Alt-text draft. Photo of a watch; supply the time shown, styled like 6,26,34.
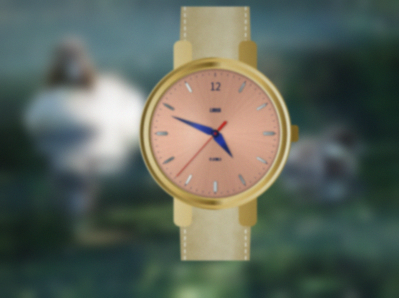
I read 4,48,37
